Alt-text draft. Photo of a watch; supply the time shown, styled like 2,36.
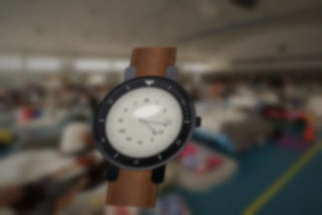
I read 4,16
